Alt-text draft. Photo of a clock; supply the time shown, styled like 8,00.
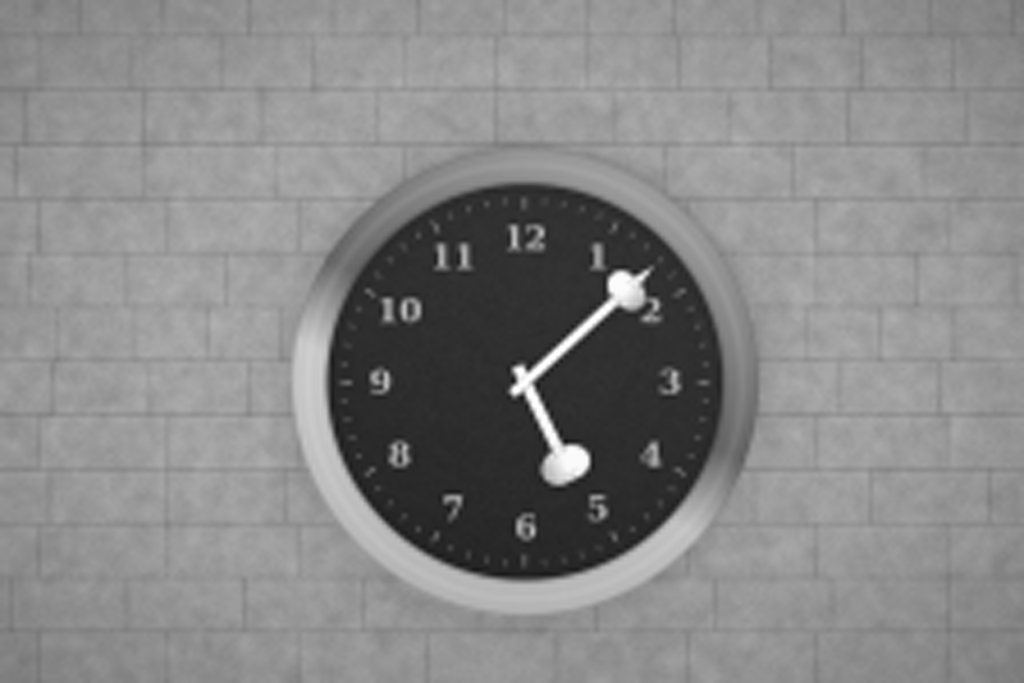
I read 5,08
